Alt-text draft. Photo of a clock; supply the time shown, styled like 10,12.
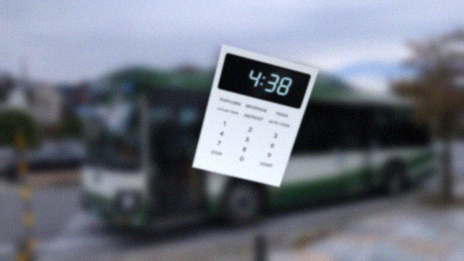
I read 4,38
